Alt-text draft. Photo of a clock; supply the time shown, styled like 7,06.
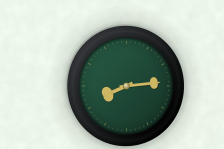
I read 8,14
